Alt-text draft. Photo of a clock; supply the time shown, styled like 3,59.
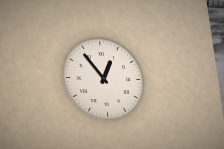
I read 12,54
